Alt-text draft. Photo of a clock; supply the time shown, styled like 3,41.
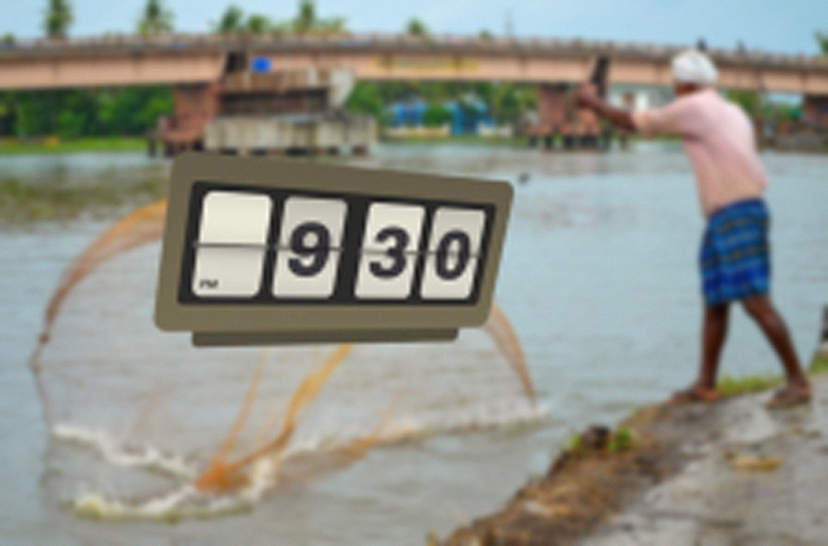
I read 9,30
